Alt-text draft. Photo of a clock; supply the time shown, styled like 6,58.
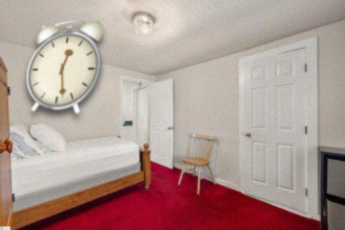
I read 12,28
